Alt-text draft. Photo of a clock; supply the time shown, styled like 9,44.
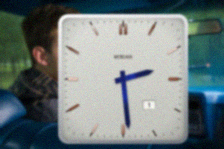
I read 2,29
